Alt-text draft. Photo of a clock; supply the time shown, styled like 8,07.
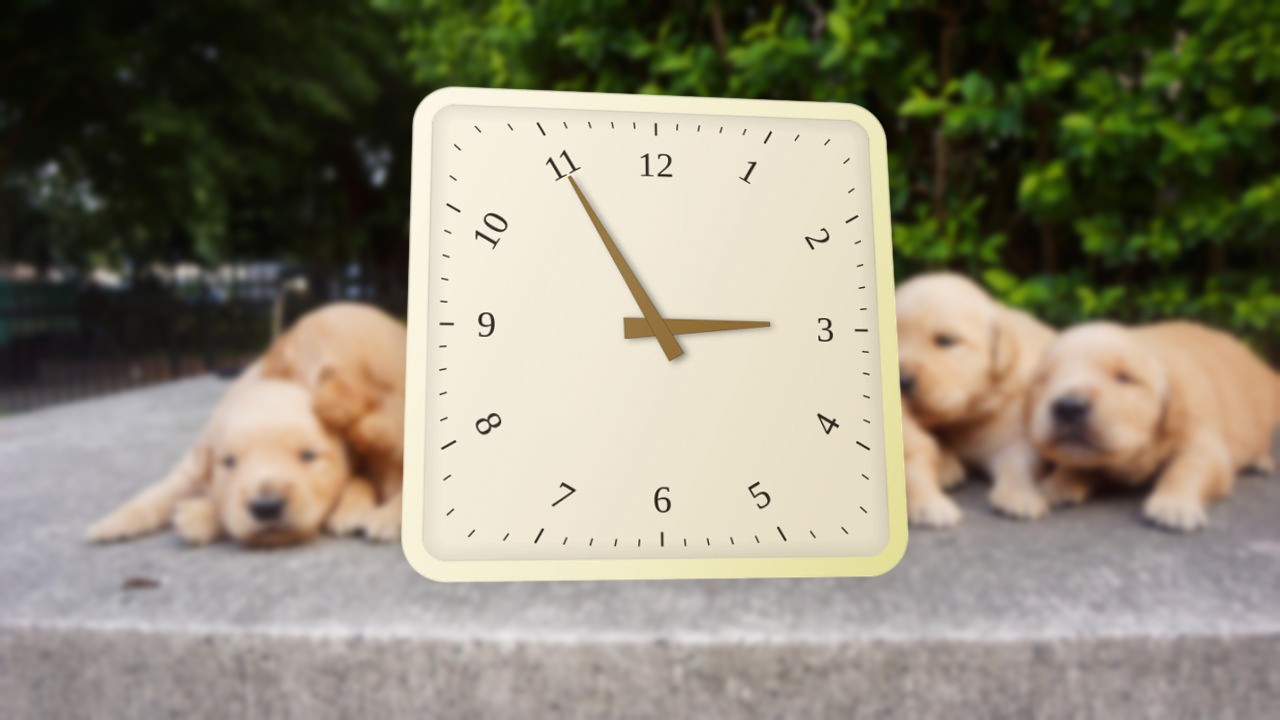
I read 2,55
